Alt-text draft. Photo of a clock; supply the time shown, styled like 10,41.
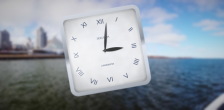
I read 3,02
